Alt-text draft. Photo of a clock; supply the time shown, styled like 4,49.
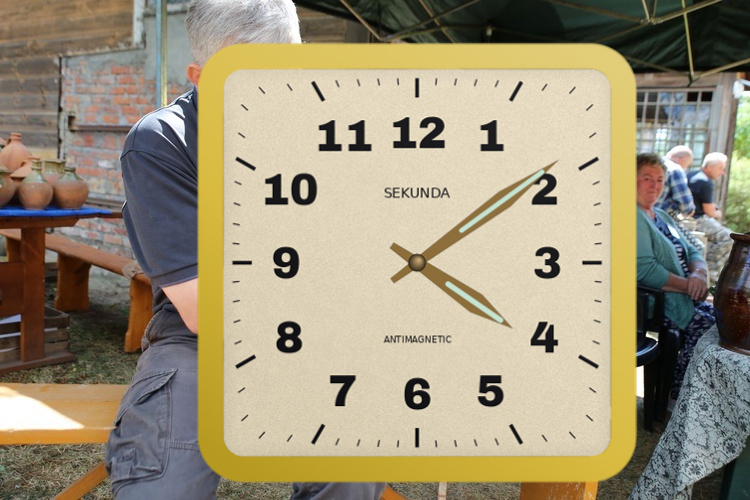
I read 4,09
